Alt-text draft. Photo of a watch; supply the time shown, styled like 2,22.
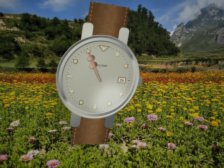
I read 10,55
